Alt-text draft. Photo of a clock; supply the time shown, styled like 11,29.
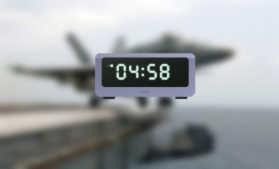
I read 4,58
